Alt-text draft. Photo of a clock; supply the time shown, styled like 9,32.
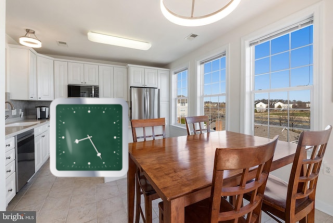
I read 8,25
